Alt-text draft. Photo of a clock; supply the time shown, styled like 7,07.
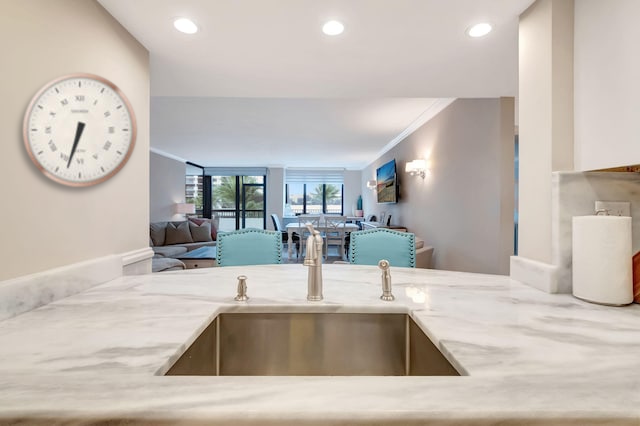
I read 6,33
